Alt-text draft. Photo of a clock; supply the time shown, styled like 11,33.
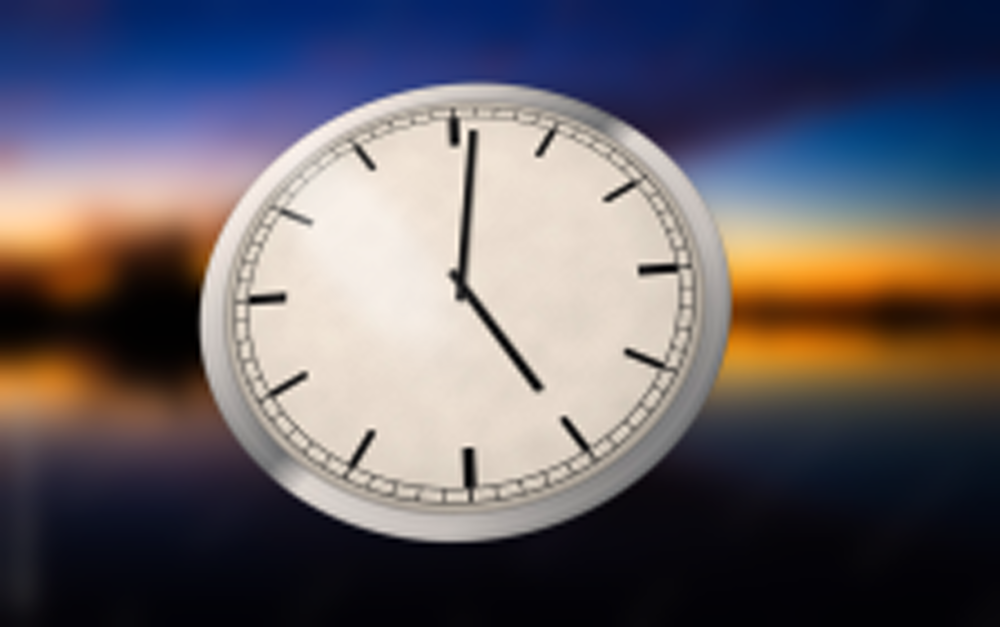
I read 5,01
